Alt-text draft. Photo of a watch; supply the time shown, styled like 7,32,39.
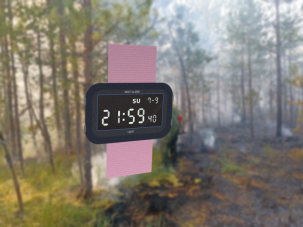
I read 21,59,40
